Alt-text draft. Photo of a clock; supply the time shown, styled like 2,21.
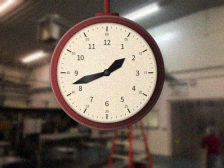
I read 1,42
